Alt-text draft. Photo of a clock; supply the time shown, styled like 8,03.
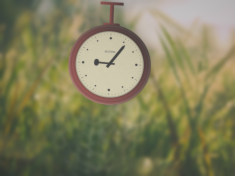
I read 9,06
